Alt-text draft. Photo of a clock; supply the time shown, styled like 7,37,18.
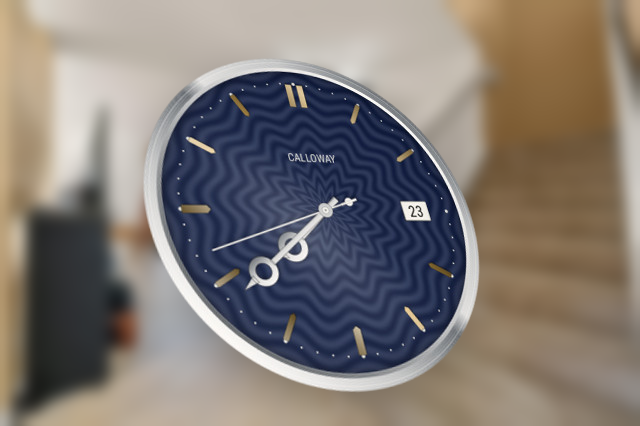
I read 7,38,42
